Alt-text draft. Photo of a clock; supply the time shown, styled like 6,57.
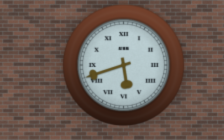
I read 5,42
